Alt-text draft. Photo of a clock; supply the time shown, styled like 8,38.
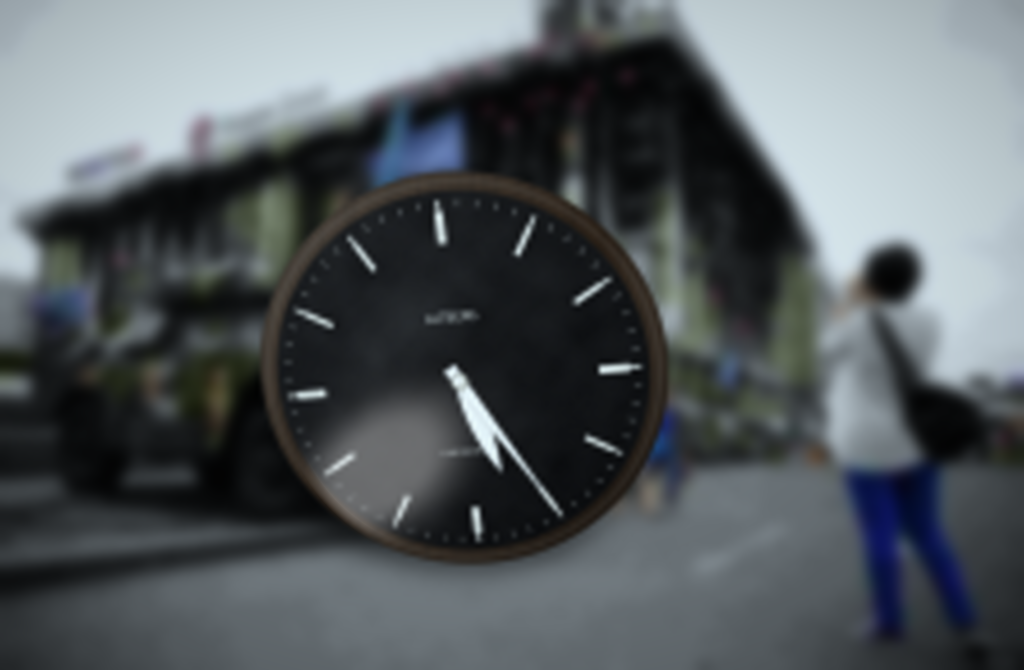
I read 5,25
